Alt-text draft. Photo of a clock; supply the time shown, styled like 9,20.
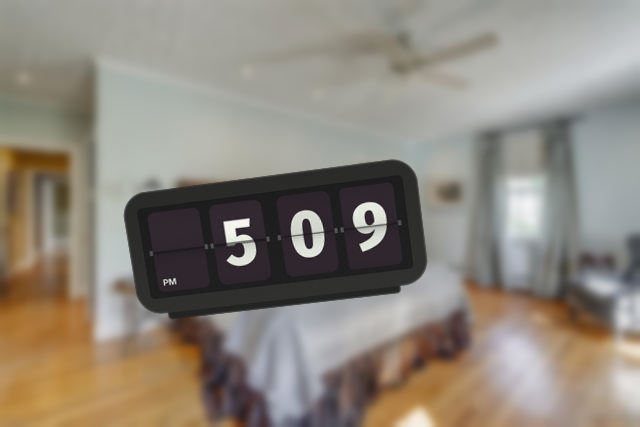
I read 5,09
